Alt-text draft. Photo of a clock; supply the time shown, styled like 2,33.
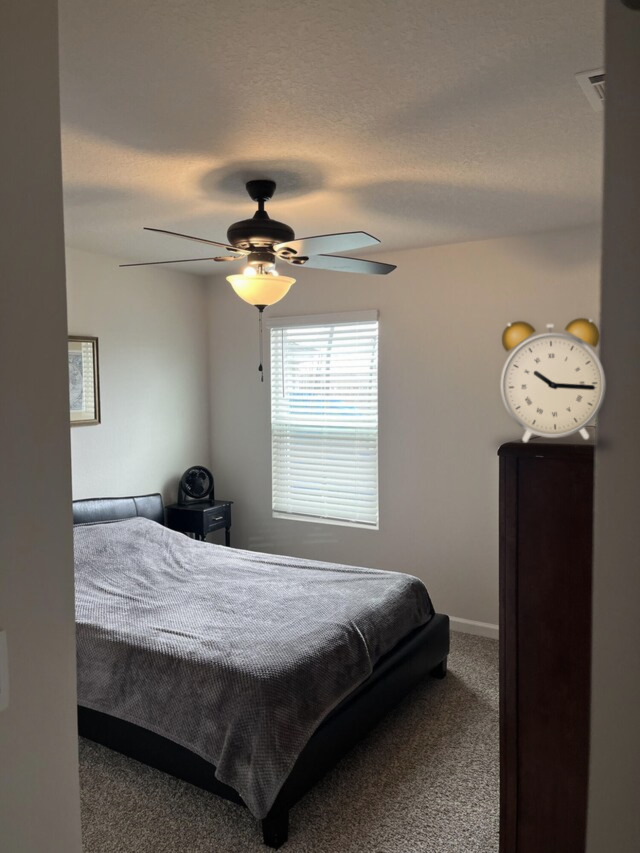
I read 10,16
